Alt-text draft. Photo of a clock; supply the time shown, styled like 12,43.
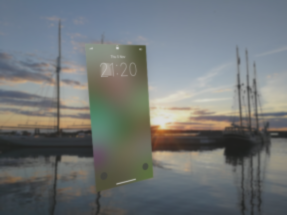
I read 21,20
